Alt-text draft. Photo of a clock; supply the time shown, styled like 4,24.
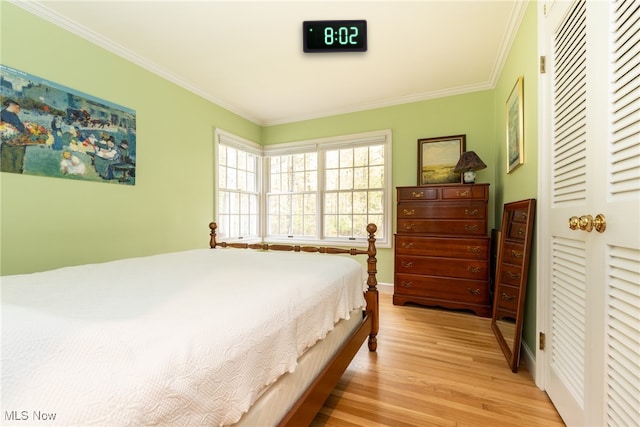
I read 8,02
